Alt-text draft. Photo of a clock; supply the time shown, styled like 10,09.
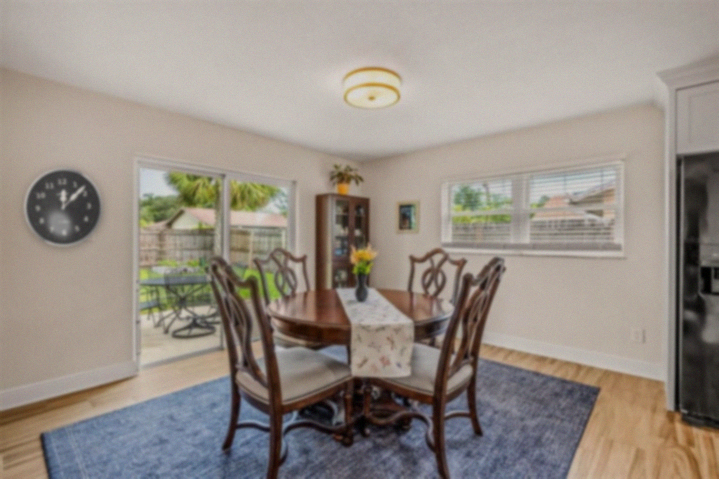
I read 12,08
